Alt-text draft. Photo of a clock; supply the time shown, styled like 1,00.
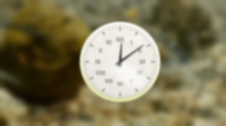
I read 12,09
